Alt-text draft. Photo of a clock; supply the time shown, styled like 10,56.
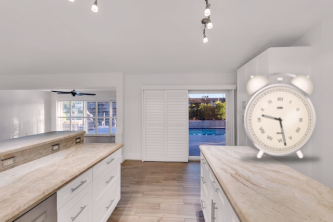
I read 9,28
